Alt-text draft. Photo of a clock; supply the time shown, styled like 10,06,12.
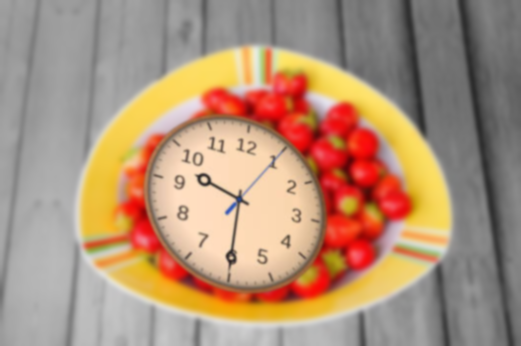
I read 9,30,05
